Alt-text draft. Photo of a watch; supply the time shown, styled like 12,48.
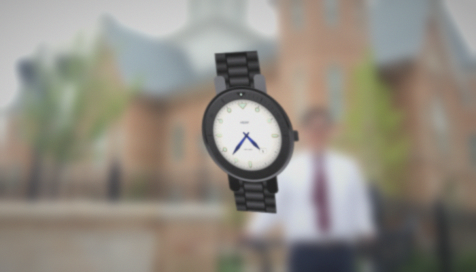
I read 4,37
